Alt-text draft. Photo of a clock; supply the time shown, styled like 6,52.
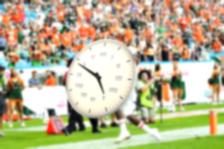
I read 4,49
